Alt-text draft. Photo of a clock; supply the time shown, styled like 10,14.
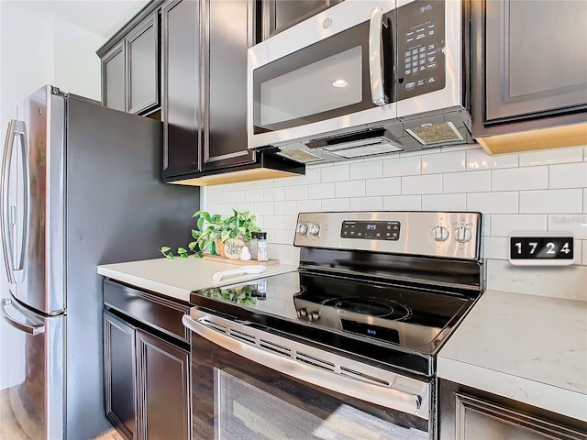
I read 17,24
